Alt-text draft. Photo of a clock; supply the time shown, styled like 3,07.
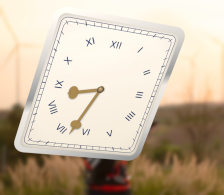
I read 8,33
